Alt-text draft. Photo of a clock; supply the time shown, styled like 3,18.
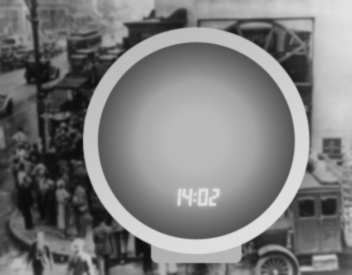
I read 14,02
